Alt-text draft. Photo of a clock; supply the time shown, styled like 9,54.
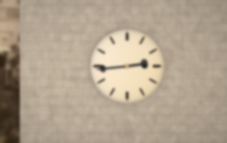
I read 2,44
